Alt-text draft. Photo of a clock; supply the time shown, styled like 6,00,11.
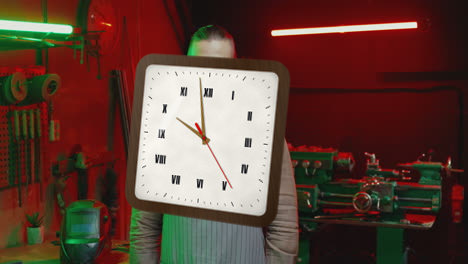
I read 9,58,24
